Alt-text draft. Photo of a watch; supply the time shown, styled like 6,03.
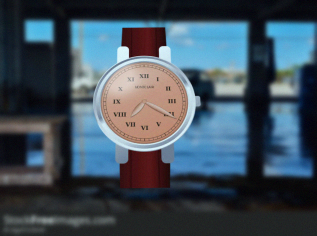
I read 7,20
